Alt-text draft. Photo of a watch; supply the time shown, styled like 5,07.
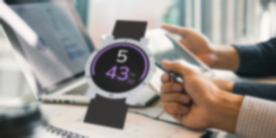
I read 5,43
